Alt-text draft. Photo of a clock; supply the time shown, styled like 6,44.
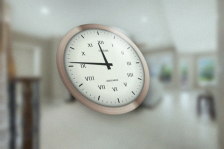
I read 11,46
